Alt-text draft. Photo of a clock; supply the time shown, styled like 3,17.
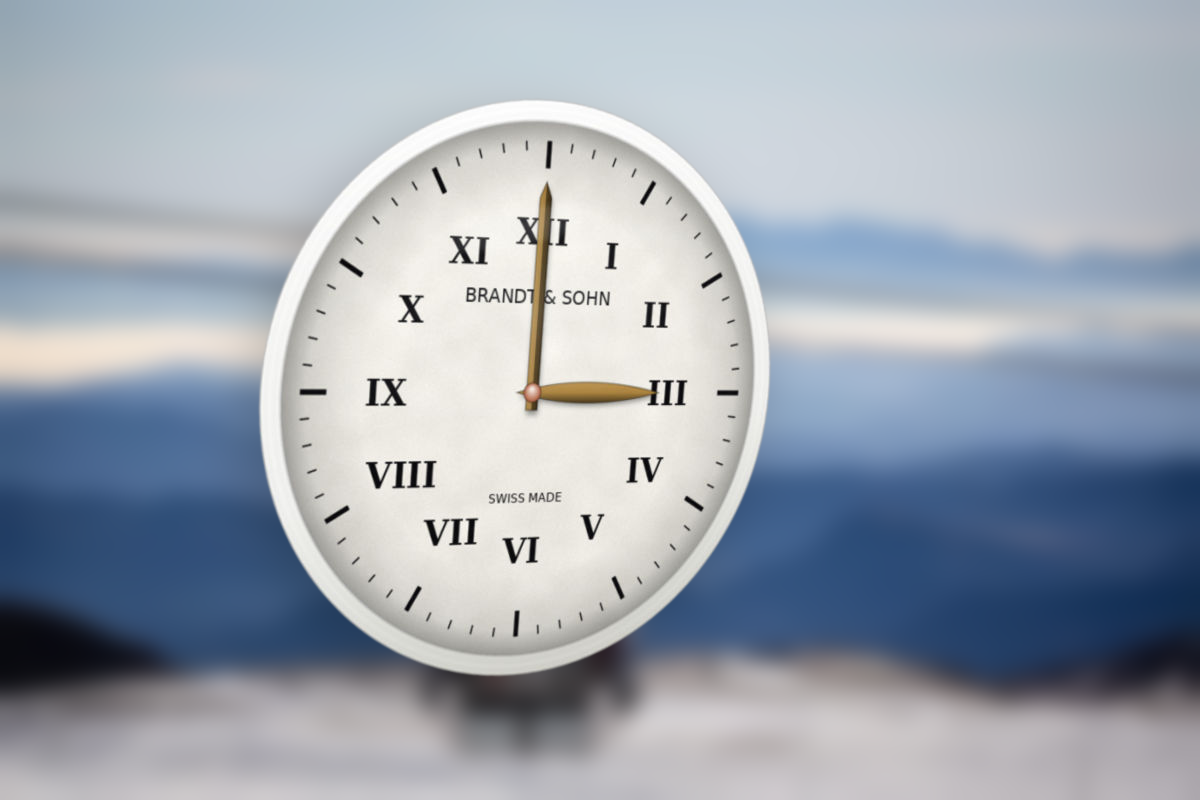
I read 3,00
